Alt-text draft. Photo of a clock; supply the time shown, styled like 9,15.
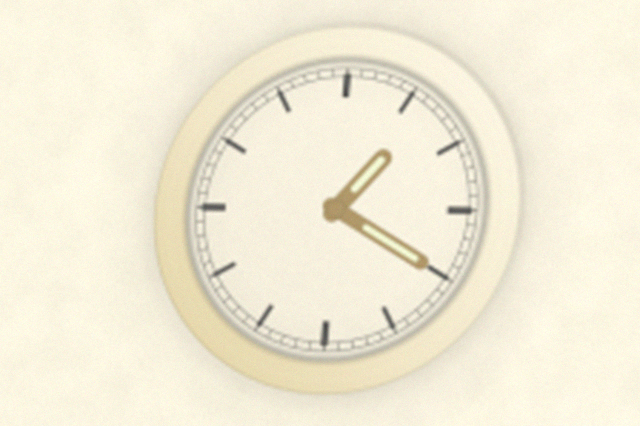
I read 1,20
